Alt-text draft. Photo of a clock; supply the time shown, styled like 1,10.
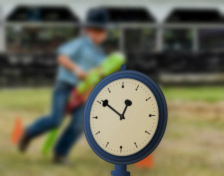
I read 12,51
